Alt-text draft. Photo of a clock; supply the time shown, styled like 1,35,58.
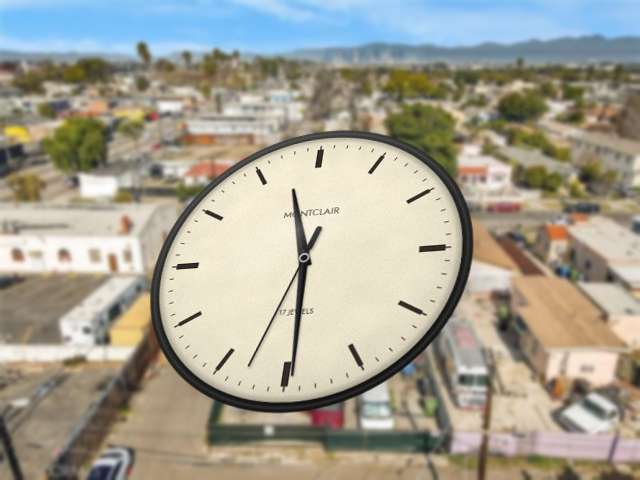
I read 11,29,33
